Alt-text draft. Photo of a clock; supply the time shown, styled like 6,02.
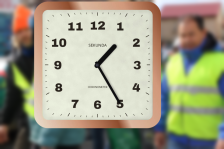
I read 1,25
